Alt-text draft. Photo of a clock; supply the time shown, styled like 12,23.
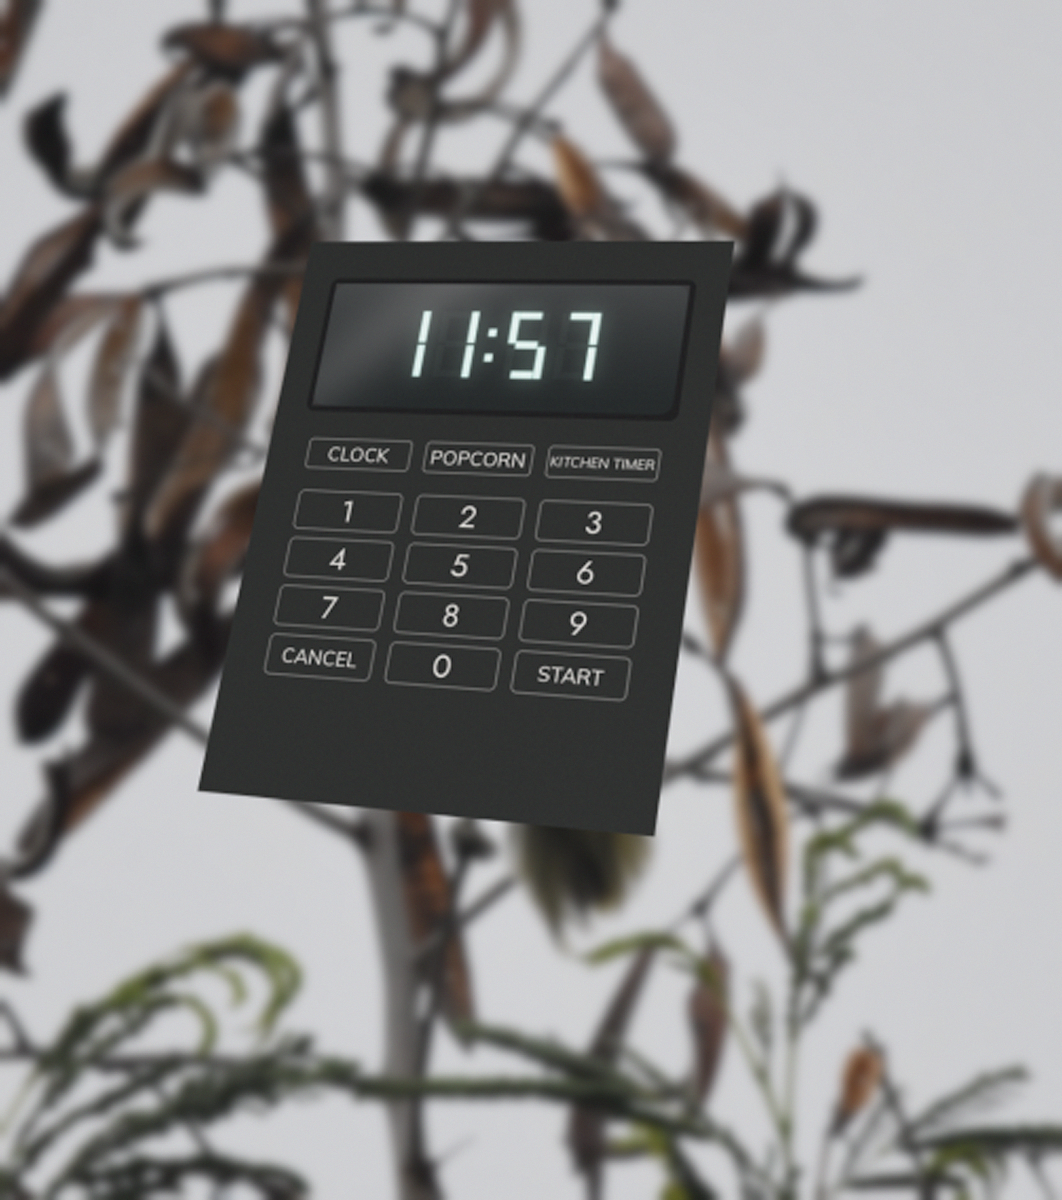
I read 11,57
